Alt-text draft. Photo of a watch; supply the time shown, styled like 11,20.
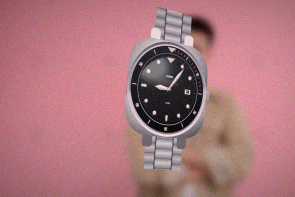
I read 9,06
